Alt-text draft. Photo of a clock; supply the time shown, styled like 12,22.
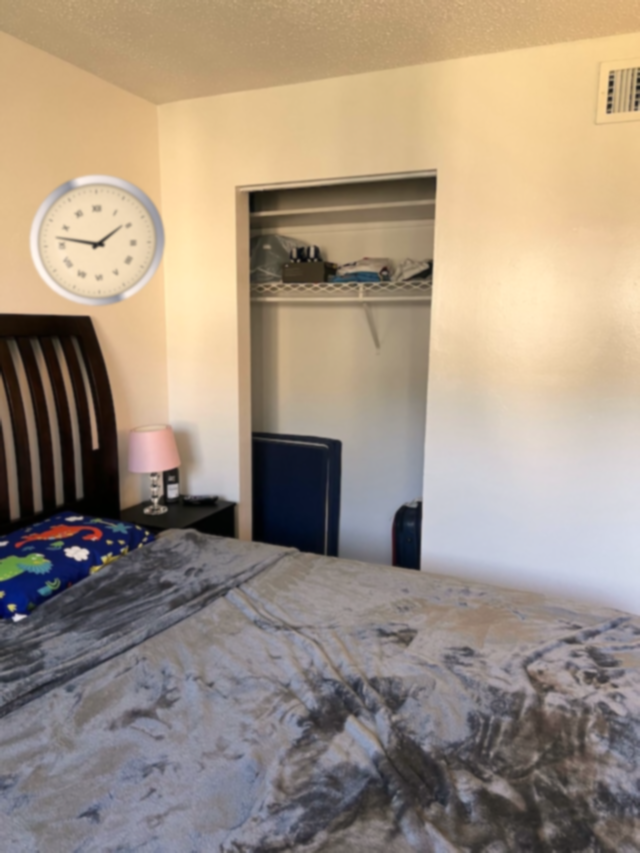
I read 1,47
